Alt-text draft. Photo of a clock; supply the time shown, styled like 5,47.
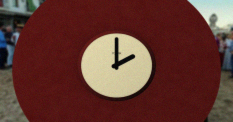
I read 2,00
